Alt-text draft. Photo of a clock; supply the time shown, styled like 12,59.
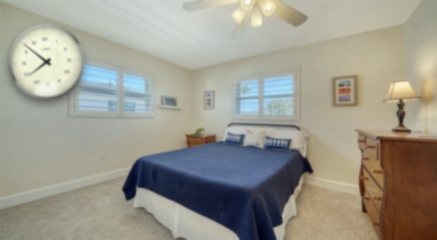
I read 7,52
